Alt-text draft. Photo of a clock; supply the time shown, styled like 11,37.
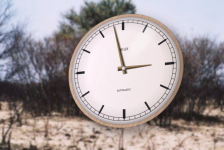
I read 2,58
